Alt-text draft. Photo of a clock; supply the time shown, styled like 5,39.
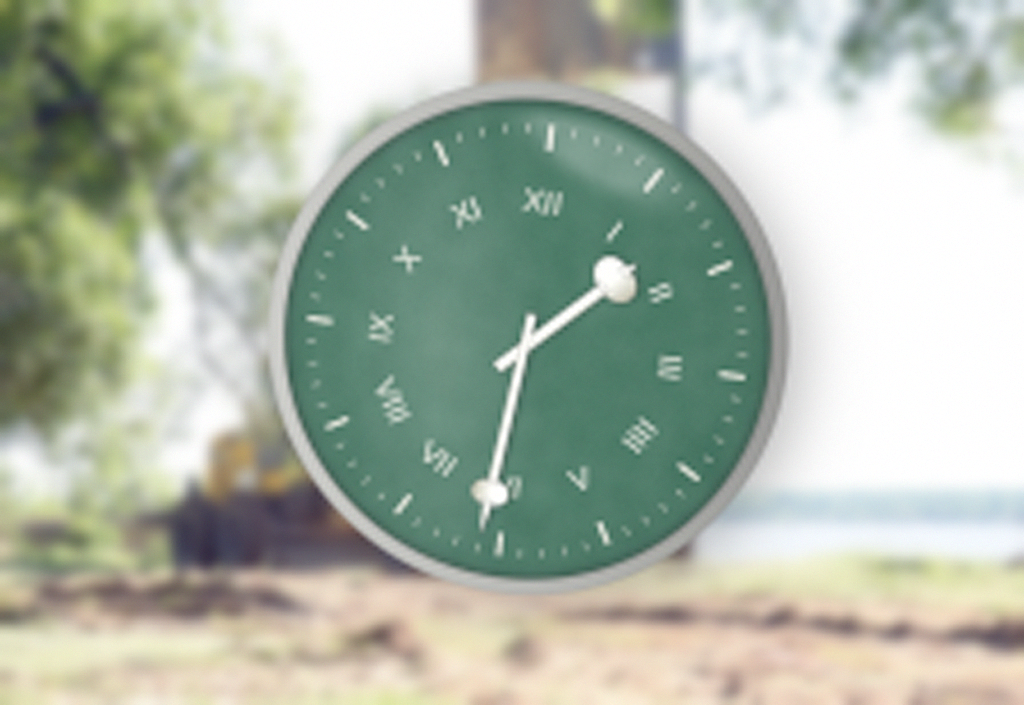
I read 1,31
